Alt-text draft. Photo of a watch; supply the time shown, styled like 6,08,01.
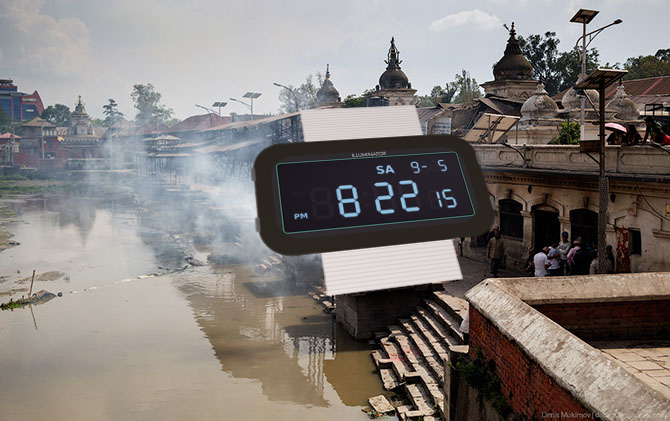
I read 8,22,15
